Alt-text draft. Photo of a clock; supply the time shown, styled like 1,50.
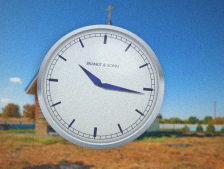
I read 10,16
